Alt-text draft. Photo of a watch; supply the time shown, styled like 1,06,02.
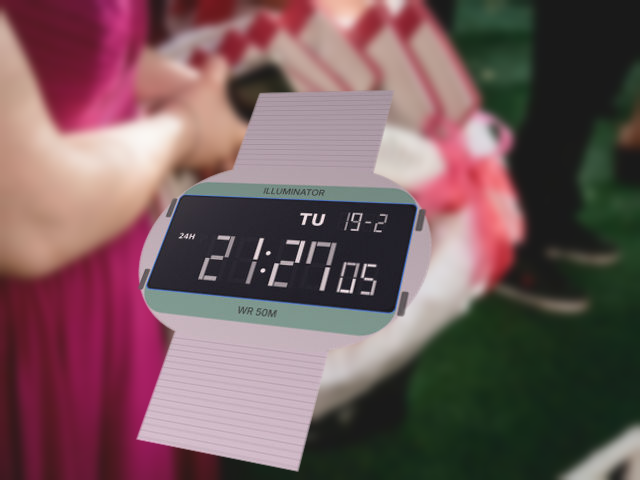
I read 21,27,05
